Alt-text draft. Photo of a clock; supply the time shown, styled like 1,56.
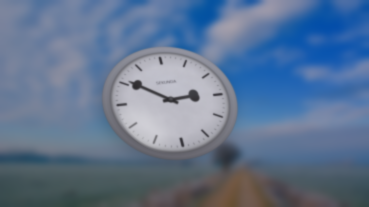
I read 2,51
